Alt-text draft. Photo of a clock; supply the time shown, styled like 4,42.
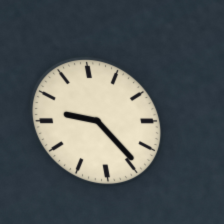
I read 9,24
